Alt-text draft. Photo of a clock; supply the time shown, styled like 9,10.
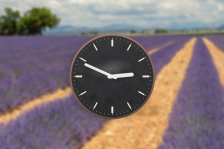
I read 2,49
